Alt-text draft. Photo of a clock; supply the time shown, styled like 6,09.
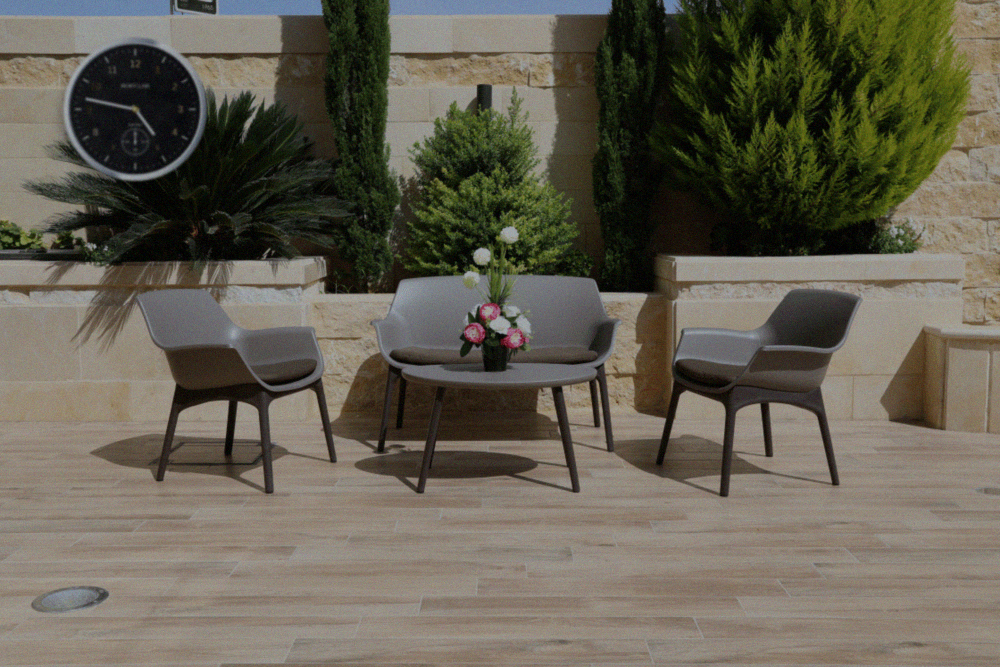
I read 4,47
